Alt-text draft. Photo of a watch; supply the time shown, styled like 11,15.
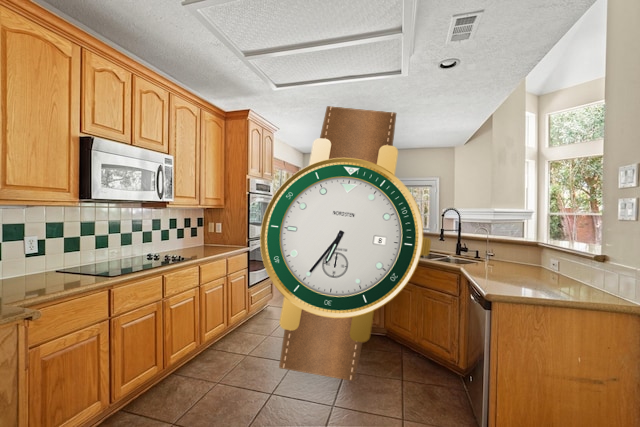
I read 6,35
